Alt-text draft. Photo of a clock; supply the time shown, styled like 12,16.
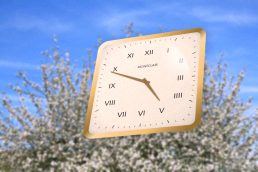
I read 4,49
